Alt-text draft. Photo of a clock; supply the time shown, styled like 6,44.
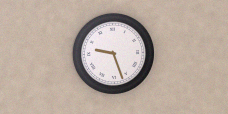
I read 9,27
